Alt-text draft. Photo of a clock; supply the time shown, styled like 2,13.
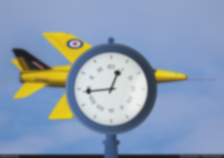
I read 12,44
